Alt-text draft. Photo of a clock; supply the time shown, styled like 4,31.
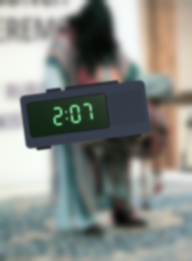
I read 2,07
